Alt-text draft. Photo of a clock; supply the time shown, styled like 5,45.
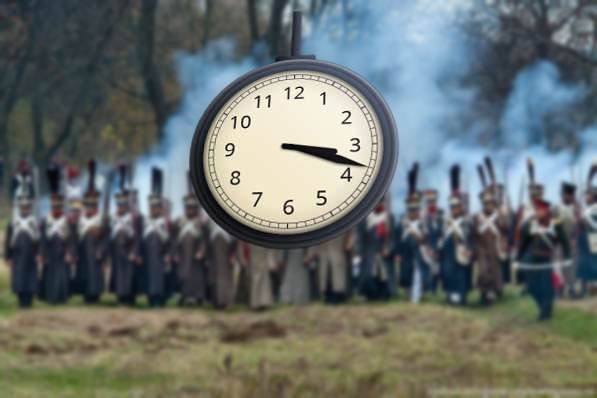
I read 3,18
